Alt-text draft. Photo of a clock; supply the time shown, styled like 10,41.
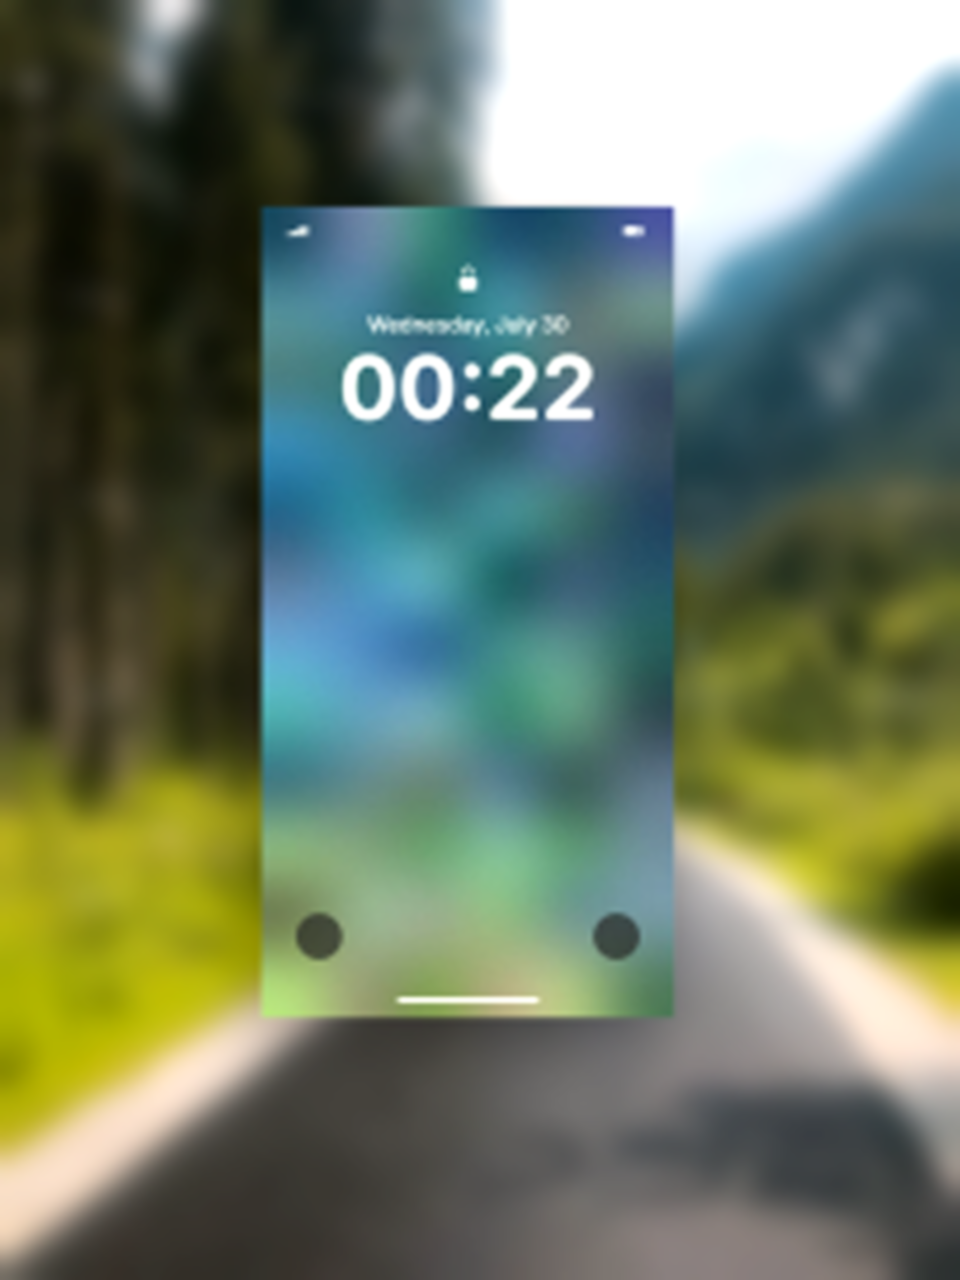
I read 0,22
